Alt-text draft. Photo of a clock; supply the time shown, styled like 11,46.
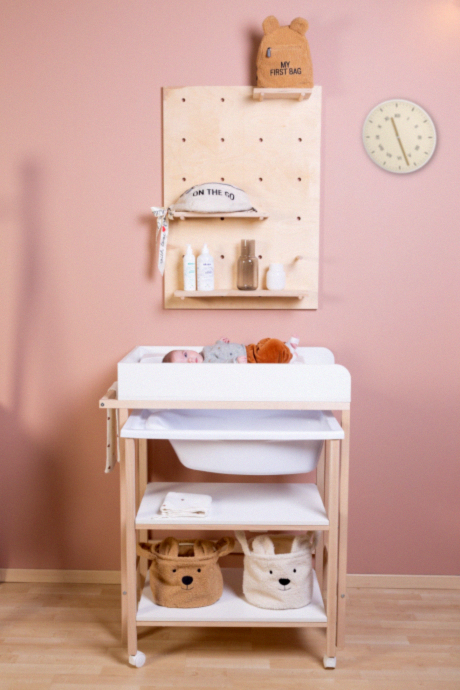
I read 11,27
